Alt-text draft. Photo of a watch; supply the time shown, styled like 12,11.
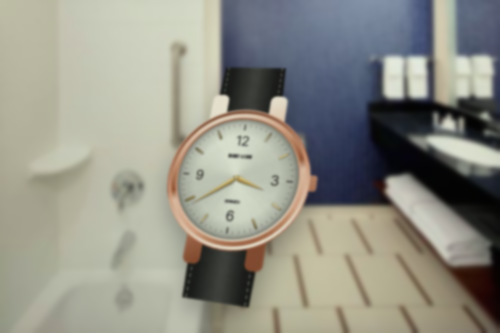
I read 3,39
